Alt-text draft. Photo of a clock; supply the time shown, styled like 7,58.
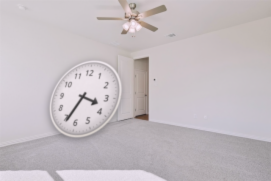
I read 3,34
